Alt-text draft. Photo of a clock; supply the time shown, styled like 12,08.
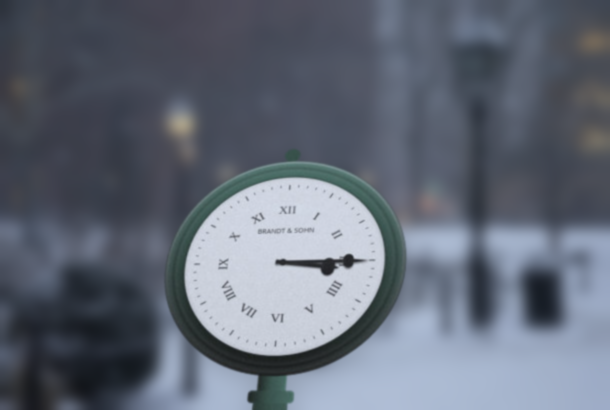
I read 3,15
